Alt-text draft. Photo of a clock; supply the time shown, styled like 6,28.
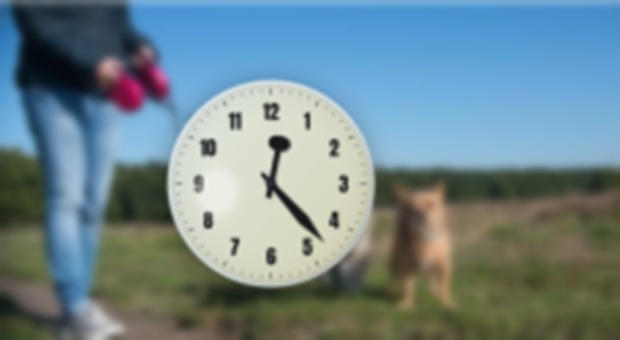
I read 12,23
